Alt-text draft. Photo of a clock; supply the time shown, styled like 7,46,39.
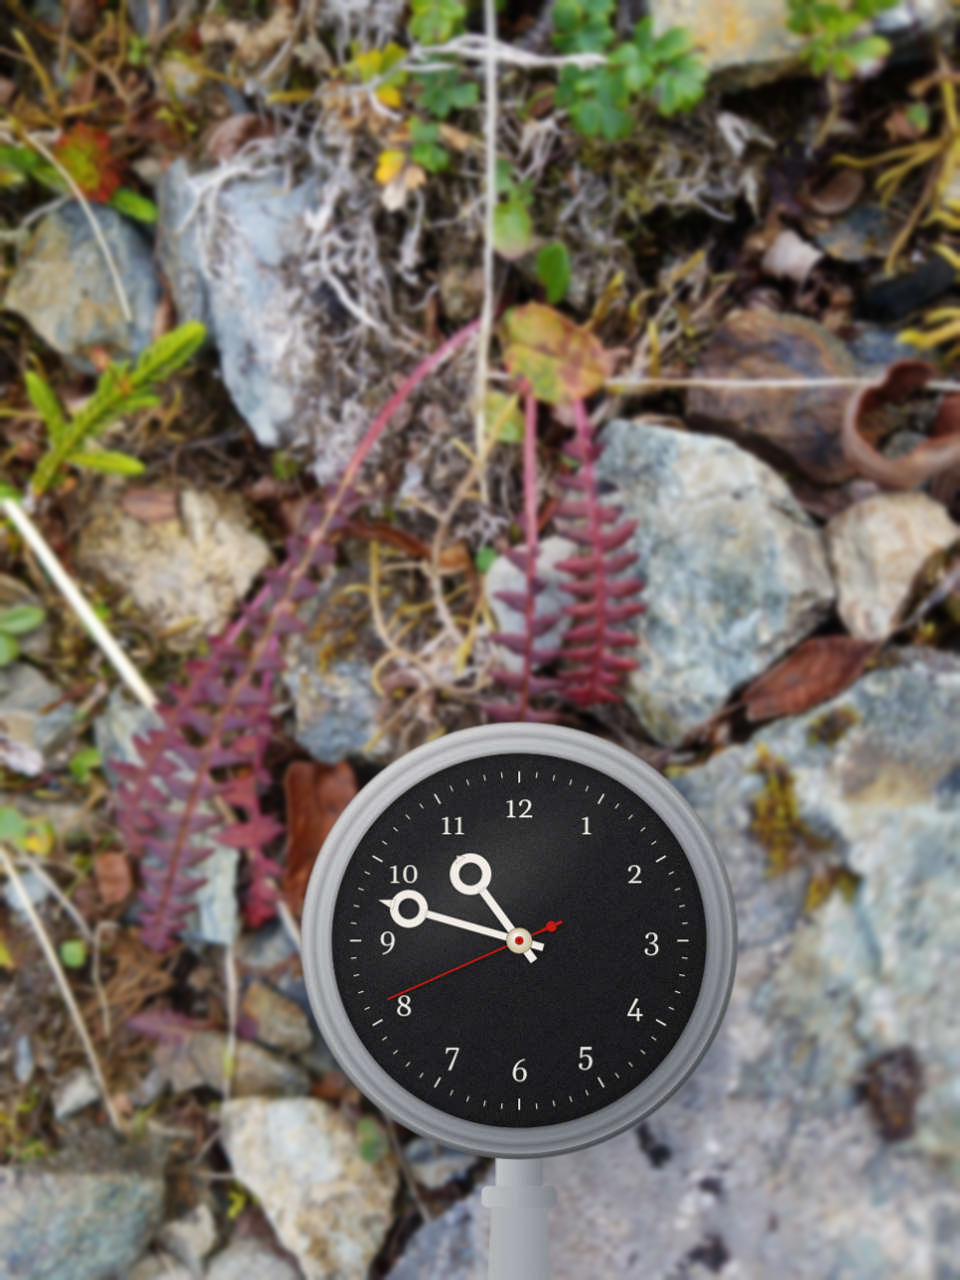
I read 10,47,41
